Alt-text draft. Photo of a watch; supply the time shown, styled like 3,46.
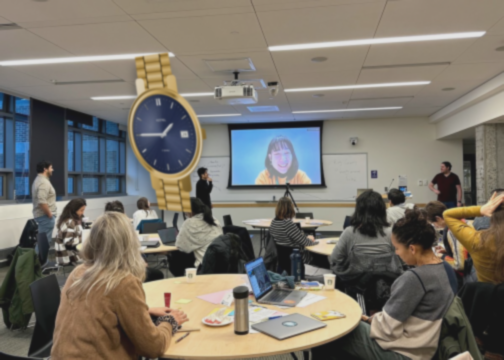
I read 1,45
